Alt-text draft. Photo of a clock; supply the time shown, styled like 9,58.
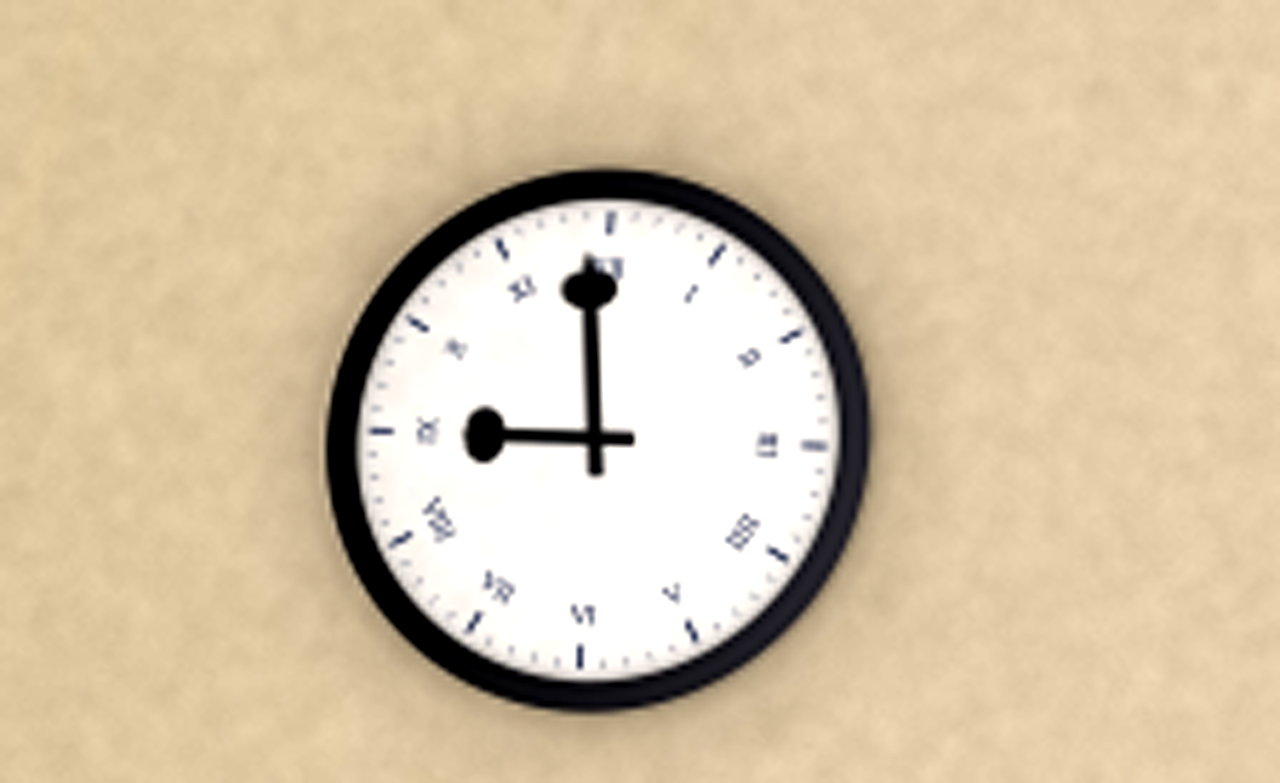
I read 8,59
